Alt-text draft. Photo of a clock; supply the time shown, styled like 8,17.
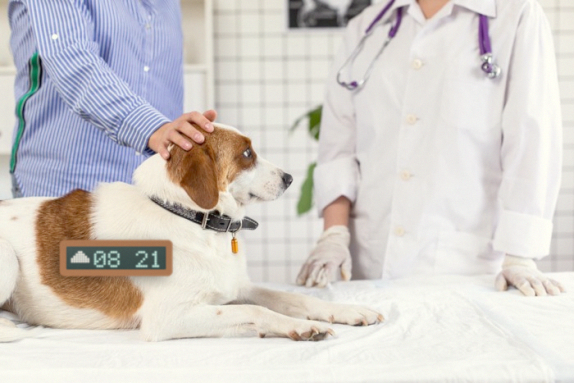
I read 8,21
